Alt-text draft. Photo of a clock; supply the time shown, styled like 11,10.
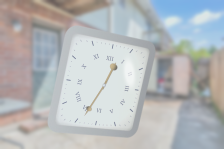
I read 12,34
